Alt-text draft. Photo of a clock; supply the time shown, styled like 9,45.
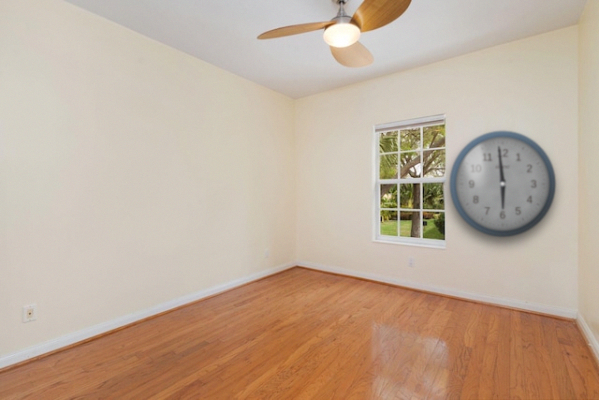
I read 5,59
